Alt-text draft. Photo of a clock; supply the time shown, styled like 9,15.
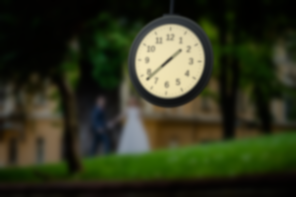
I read 1,38
